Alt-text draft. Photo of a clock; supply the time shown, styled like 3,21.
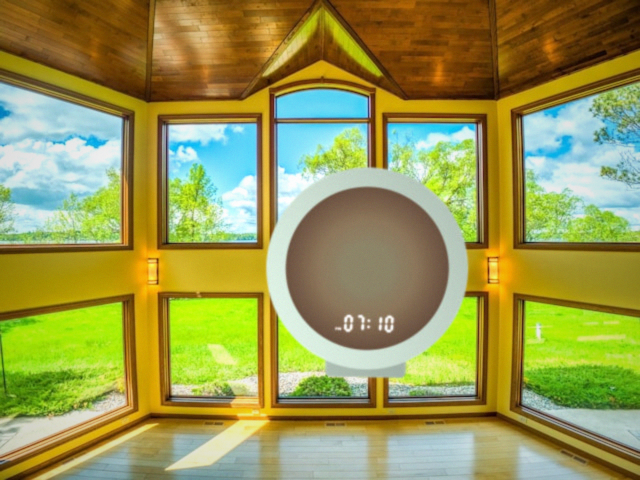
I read 7,10
